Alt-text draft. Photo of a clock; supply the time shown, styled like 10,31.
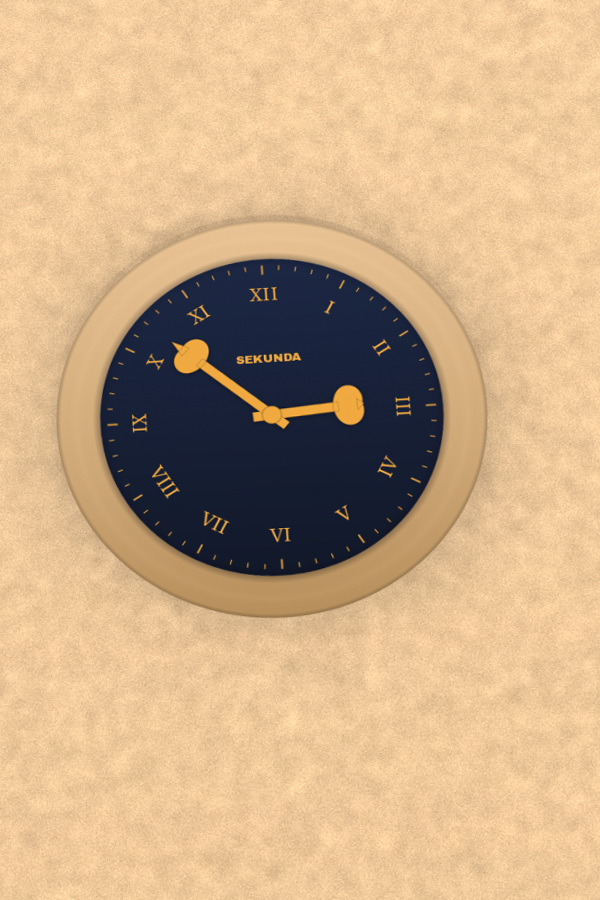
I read 2,52
